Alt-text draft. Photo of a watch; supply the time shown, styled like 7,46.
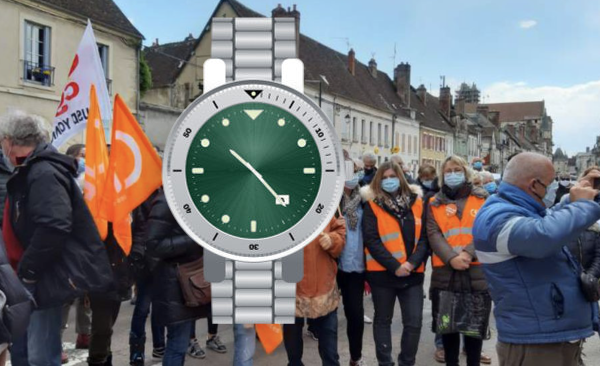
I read 10,23
